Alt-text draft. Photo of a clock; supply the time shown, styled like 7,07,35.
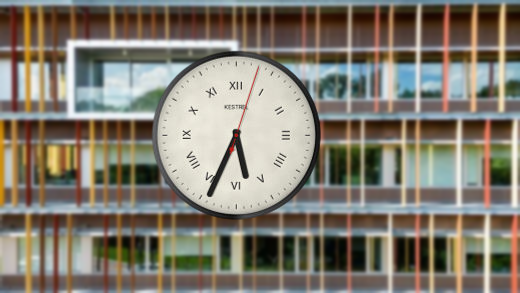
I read 5,34,03
